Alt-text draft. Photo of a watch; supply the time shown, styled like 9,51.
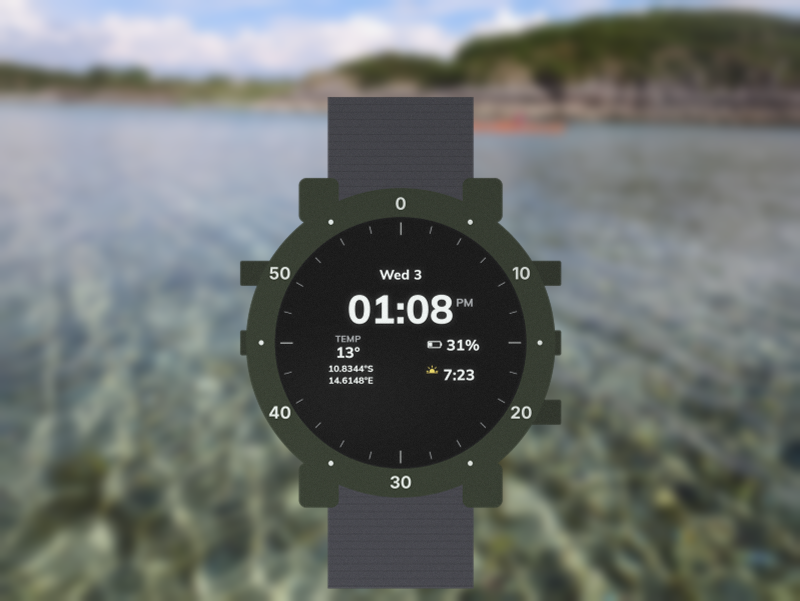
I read 1,08
